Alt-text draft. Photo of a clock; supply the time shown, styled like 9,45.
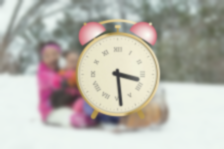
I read 3,29
